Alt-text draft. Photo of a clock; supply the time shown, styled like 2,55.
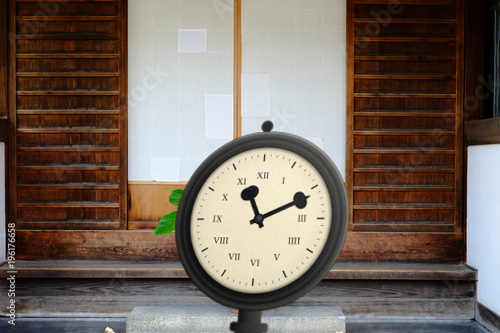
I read 11,11
